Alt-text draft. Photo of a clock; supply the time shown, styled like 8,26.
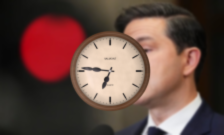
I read 6,46
